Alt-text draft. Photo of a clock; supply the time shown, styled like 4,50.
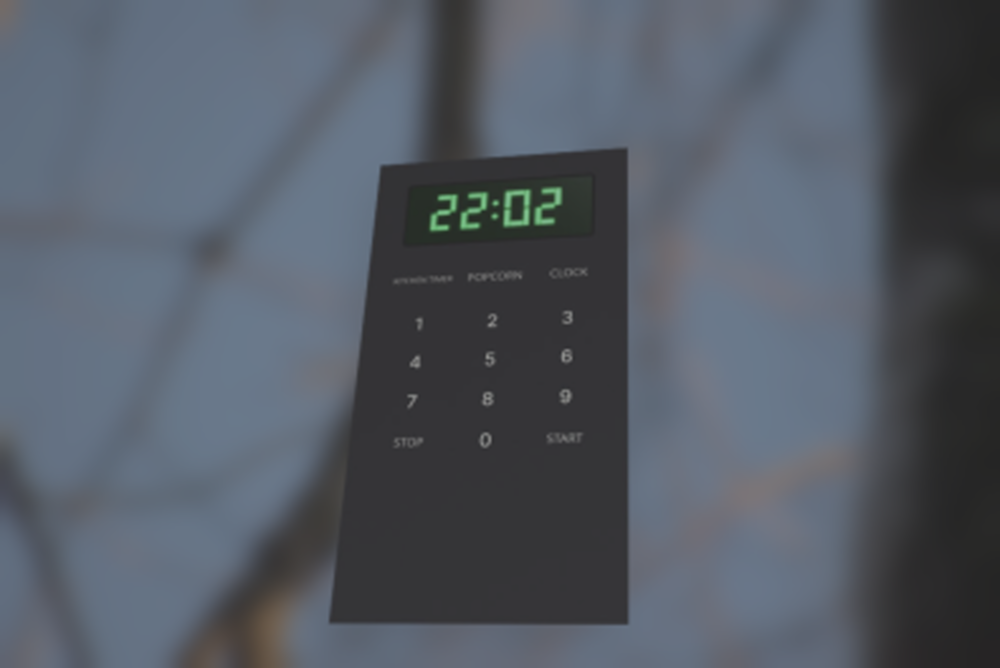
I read 22,02
